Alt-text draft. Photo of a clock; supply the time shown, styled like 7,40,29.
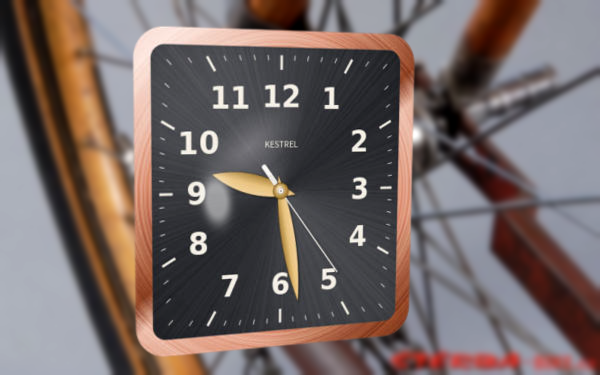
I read 9,28,24
